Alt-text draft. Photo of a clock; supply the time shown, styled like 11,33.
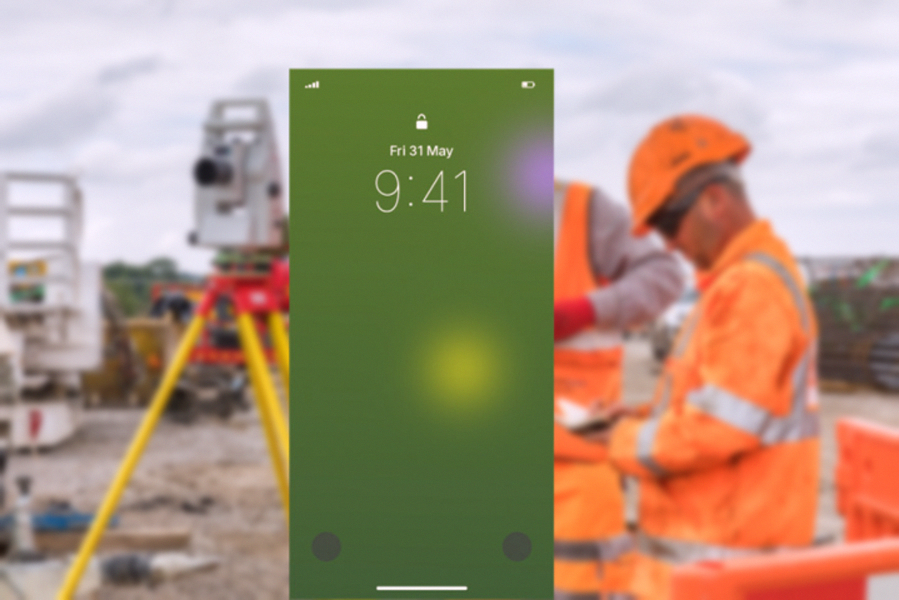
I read 9,41
